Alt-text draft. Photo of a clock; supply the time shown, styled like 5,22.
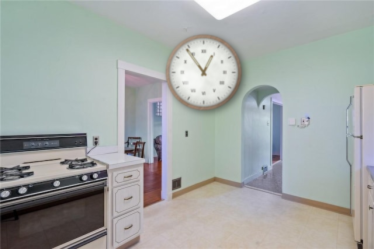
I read 12,54
